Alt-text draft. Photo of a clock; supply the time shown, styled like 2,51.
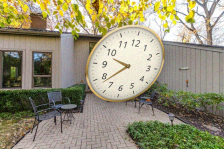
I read 9,38
